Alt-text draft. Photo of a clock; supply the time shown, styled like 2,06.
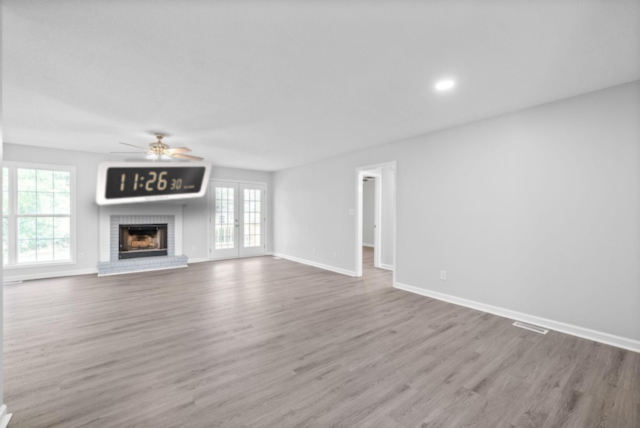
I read 11,26
